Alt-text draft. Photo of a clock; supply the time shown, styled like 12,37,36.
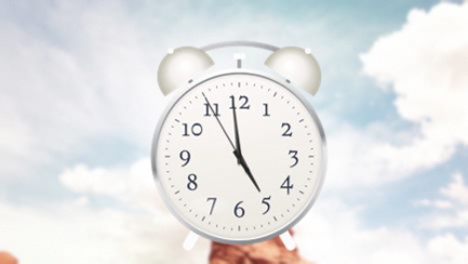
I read 4,58,55
